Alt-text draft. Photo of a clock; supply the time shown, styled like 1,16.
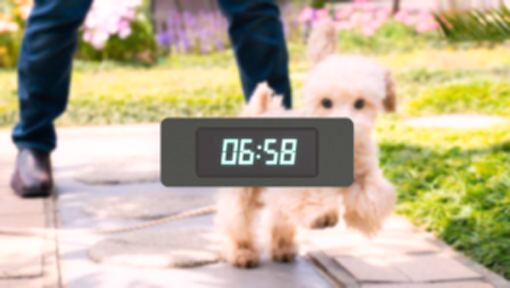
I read 6,58
